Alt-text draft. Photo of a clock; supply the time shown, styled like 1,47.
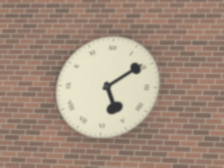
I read 5,09
